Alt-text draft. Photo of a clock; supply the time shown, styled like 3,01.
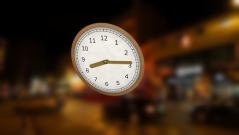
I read 8,14
